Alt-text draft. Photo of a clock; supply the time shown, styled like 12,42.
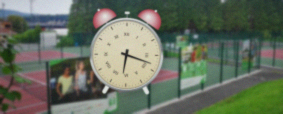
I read 6,18
